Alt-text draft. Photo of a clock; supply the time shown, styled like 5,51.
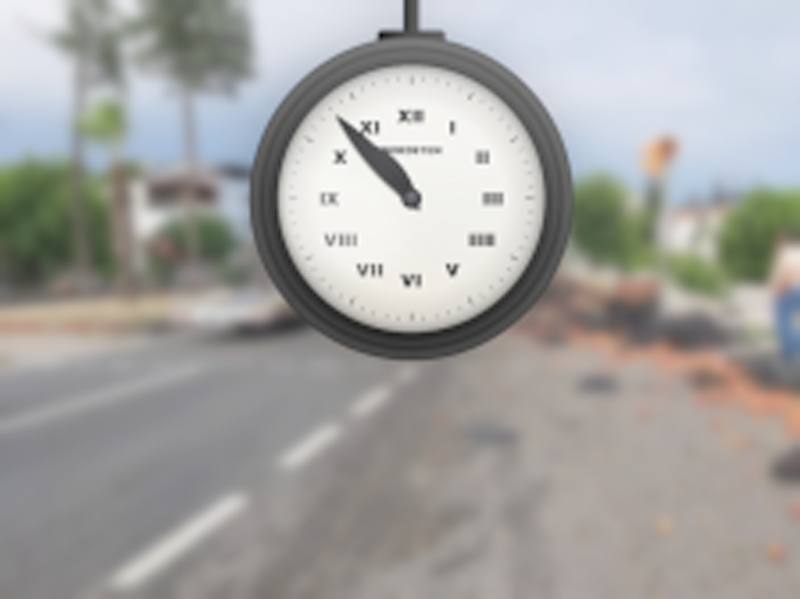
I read 10,53
